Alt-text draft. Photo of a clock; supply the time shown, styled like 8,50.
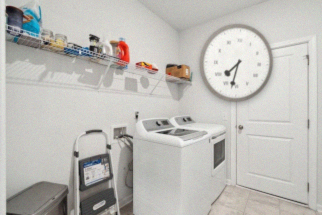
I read 7,32
